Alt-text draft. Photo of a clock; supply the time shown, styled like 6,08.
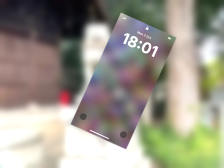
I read 18,01
